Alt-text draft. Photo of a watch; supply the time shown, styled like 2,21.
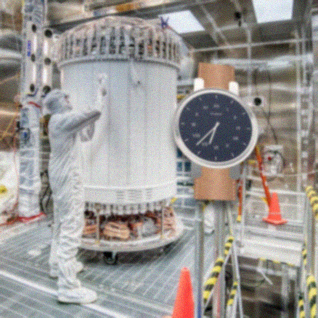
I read 6,37
